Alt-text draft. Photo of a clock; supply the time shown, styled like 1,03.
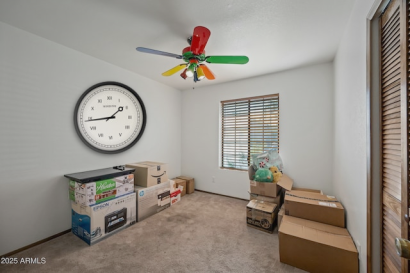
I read 1,44
